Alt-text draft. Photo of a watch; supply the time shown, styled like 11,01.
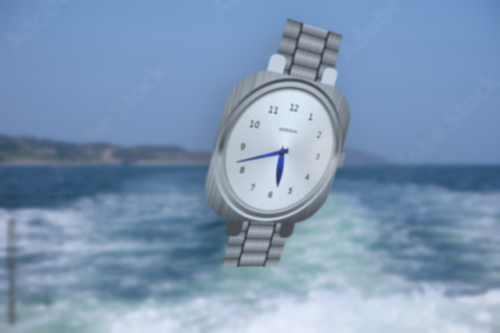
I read 5,42
